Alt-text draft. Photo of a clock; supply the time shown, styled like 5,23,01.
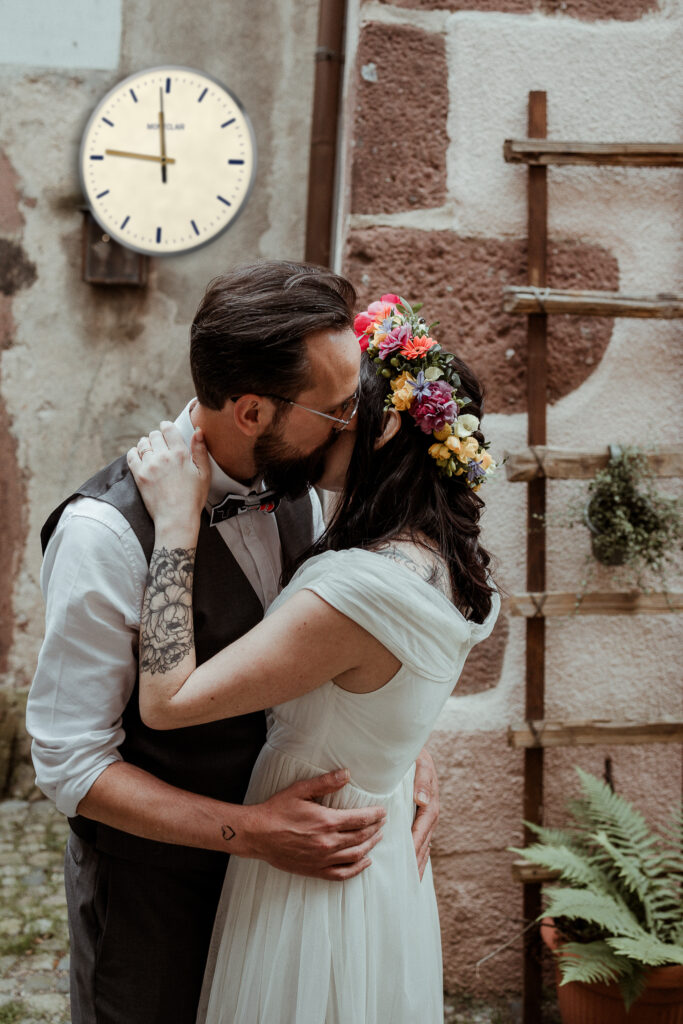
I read 11,45,59
